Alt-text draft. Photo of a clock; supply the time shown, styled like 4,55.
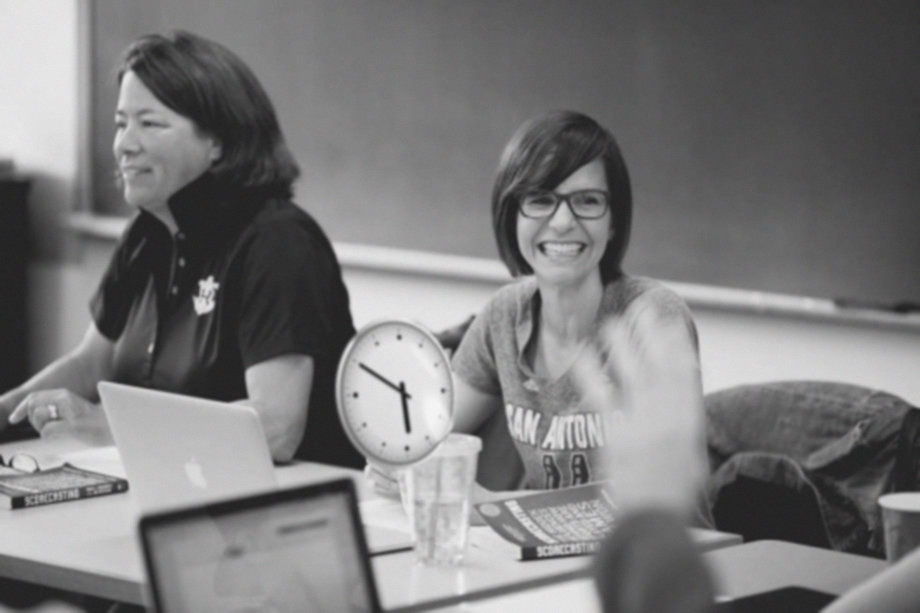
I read 5,50
